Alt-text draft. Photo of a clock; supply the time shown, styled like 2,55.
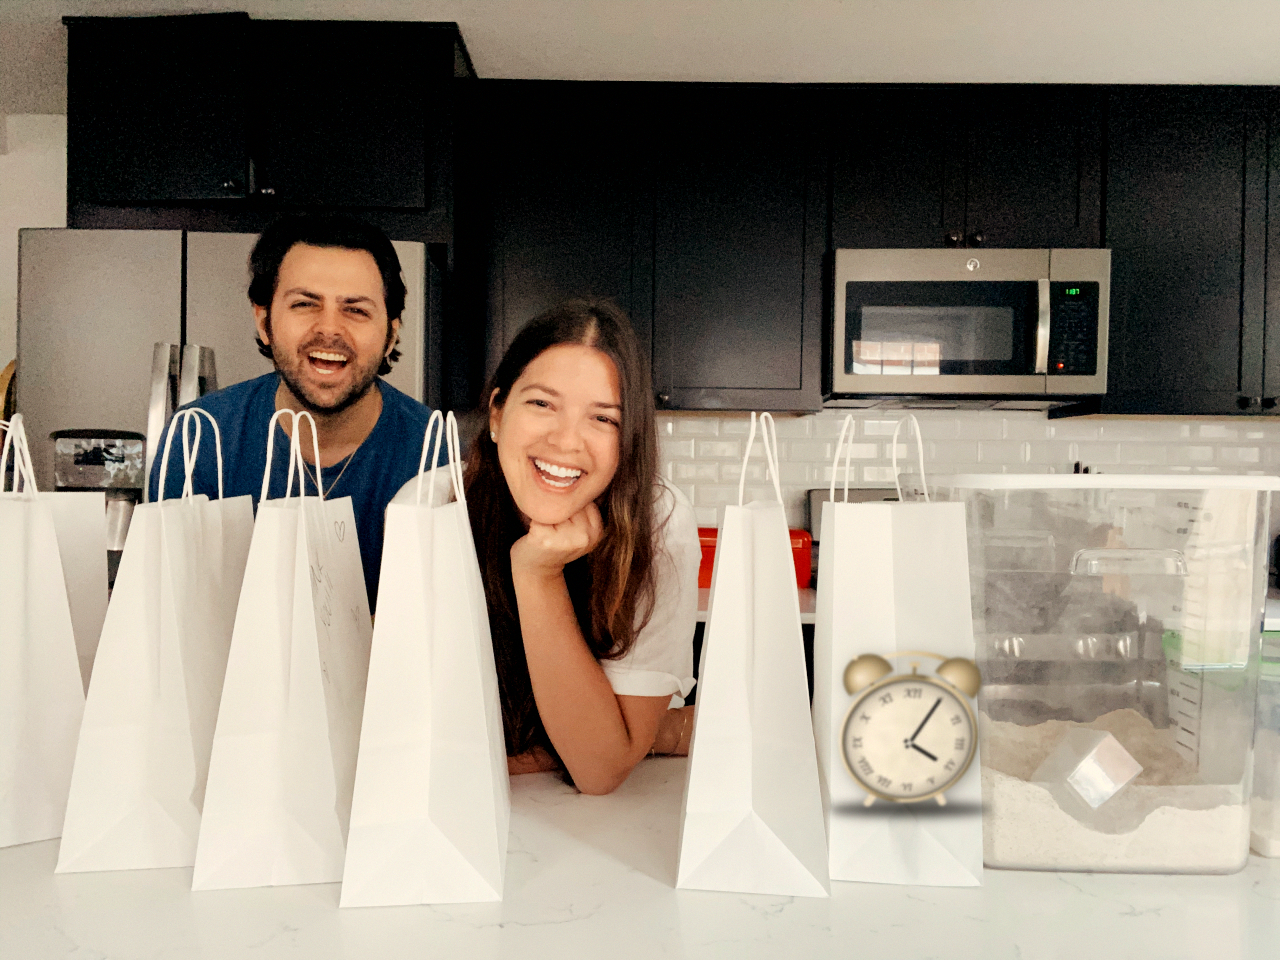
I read 4,05
